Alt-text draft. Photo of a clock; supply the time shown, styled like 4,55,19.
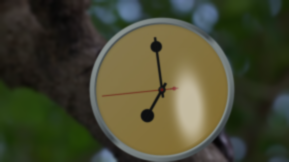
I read 6,58,44
